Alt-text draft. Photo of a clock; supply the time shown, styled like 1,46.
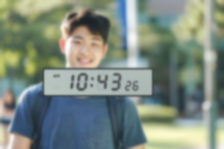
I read 10,43
